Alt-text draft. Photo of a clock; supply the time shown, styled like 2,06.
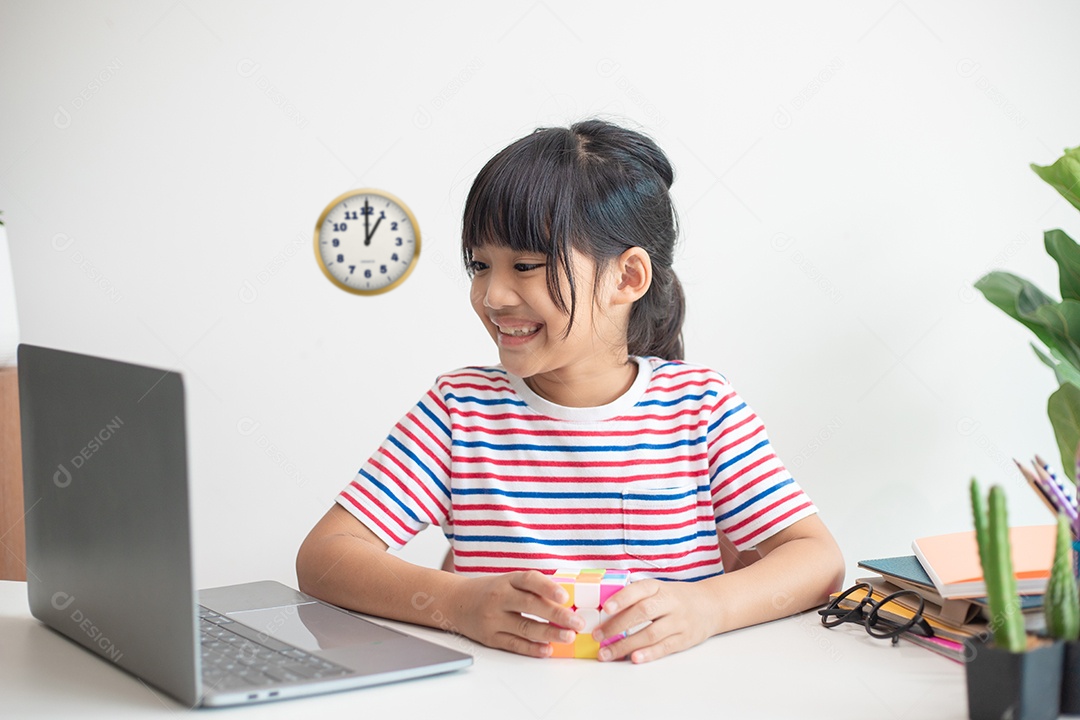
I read 1,00
